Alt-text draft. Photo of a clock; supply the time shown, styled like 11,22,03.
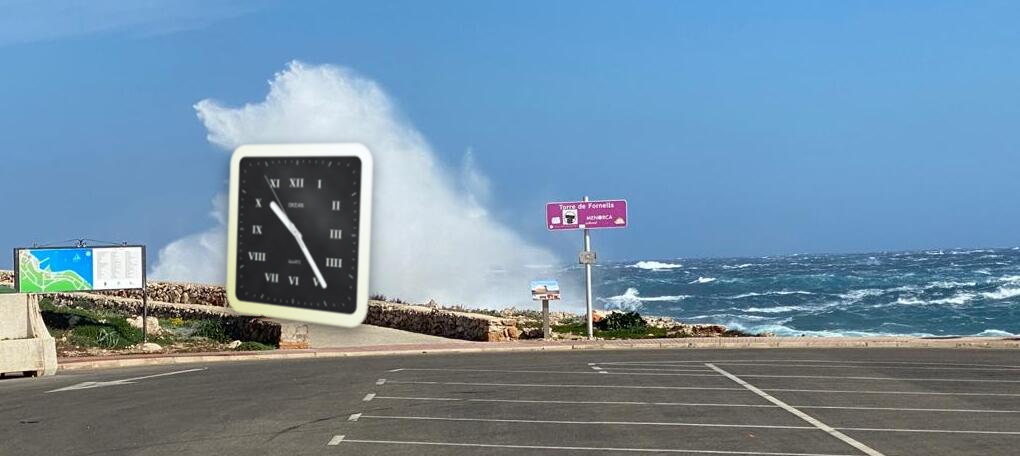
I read 10,23,54
